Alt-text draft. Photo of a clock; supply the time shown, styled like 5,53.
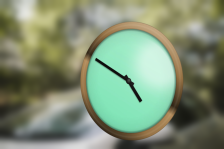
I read 4,50
